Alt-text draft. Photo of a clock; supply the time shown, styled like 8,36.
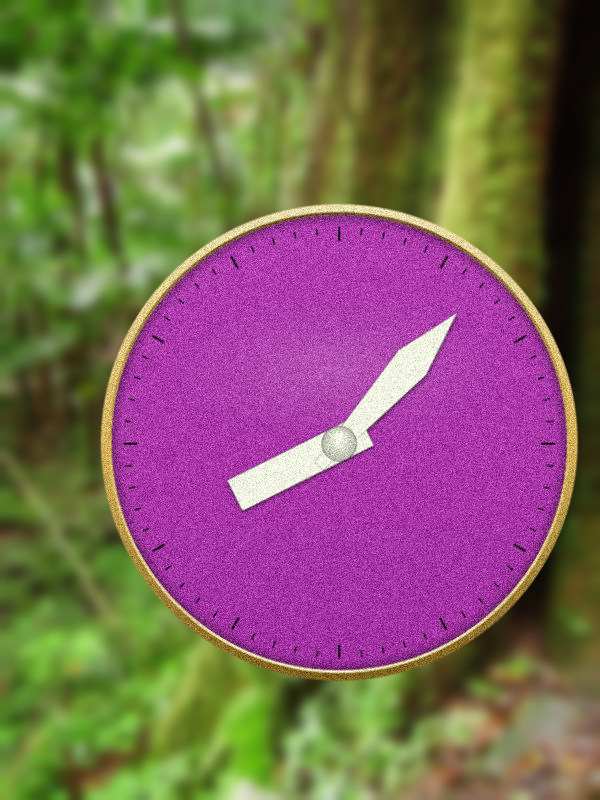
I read 8,07
